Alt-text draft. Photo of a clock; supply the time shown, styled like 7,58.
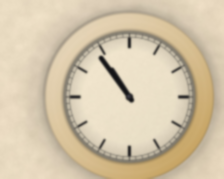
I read 10,54
